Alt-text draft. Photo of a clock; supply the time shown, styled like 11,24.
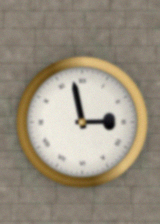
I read 2,58
